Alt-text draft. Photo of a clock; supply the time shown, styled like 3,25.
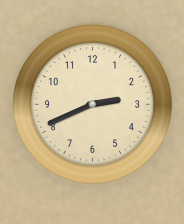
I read 2,41
